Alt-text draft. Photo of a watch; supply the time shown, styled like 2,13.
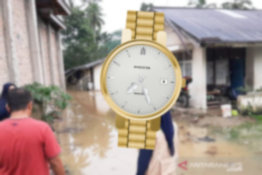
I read 7,26
